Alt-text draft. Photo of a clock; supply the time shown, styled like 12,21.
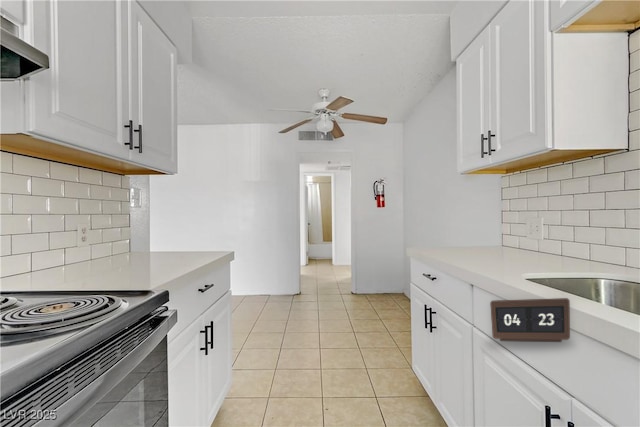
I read 4,23
